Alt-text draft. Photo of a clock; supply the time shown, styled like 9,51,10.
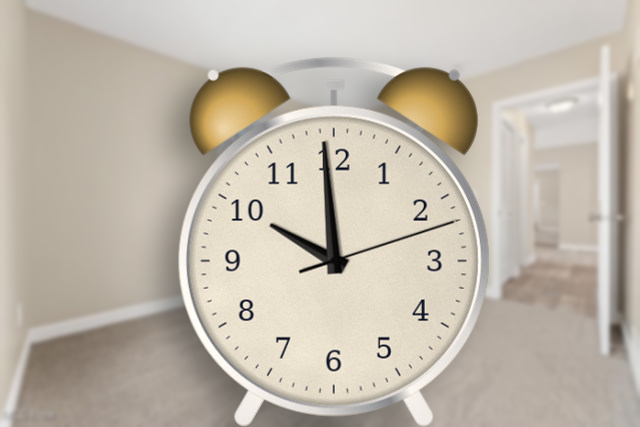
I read 9,59,12
